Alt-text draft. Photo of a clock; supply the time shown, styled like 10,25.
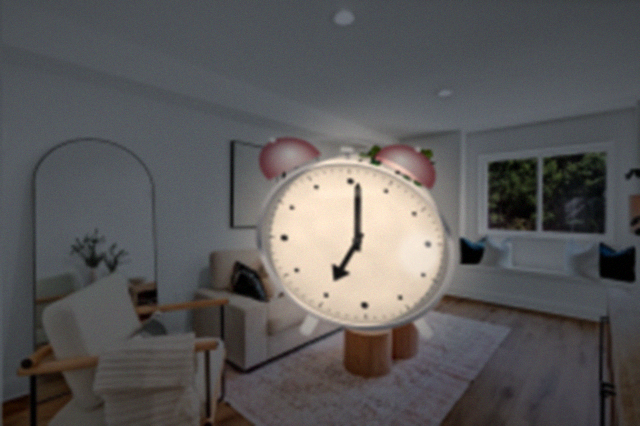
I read 7,01
